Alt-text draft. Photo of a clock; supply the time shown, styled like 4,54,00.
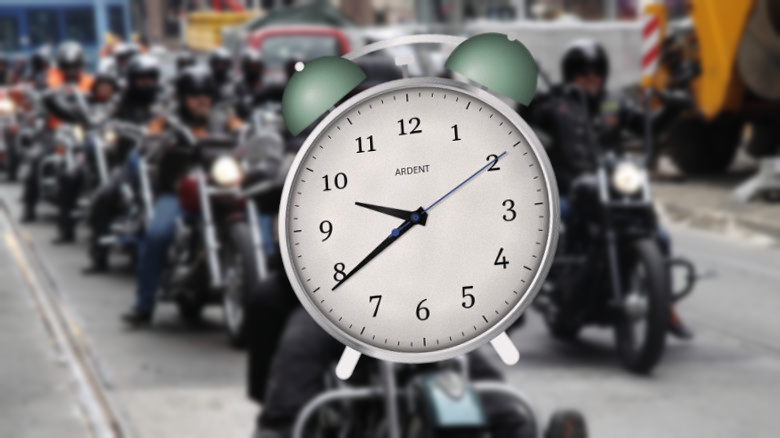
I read 9,39,10
